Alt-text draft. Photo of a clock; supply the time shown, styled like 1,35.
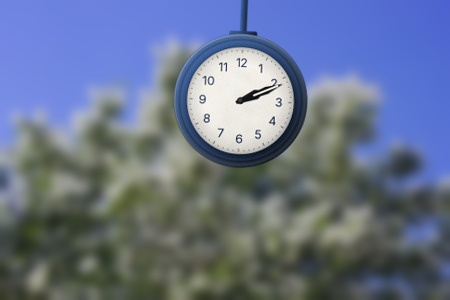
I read 2,11
